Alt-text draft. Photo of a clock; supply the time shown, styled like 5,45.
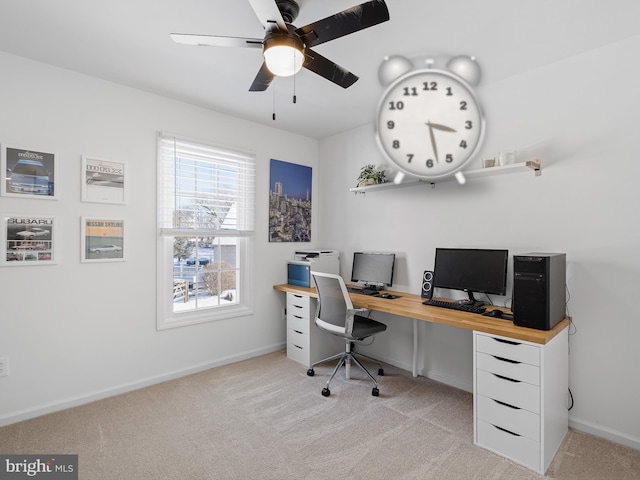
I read 3,28
